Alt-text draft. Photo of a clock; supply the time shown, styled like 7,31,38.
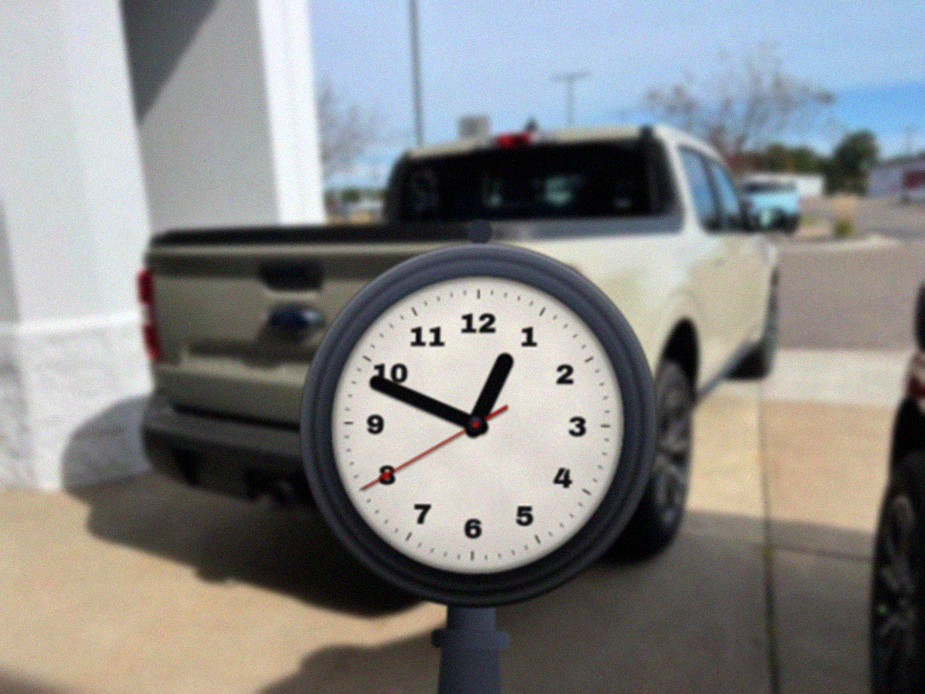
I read 12,48,40
